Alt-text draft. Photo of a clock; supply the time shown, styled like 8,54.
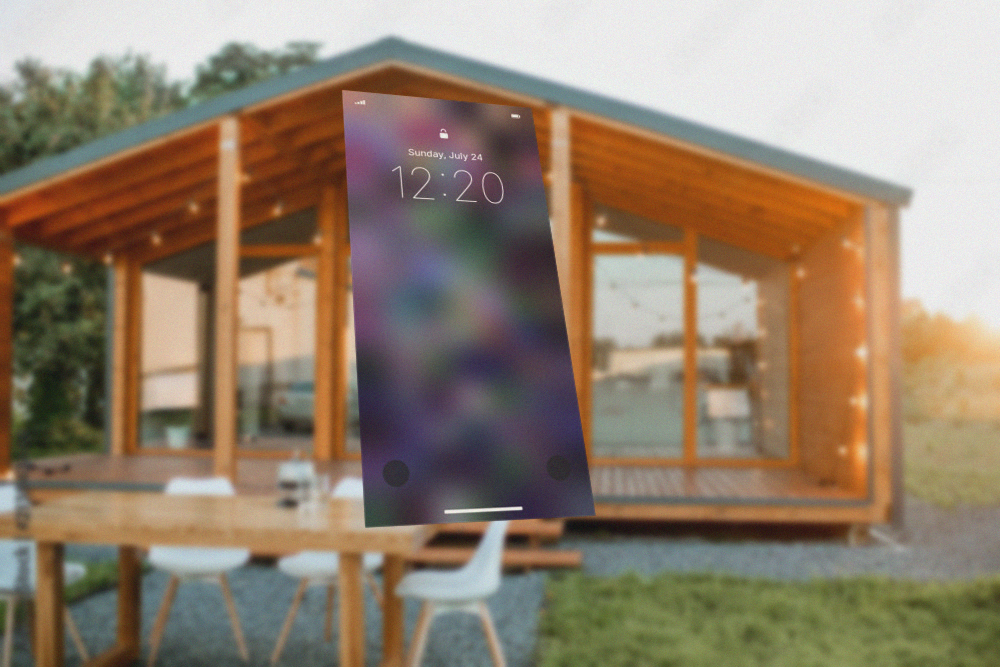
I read 12,20
